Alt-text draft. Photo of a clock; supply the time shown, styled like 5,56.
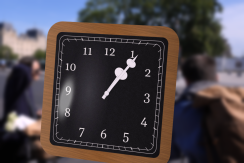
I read 1,06
